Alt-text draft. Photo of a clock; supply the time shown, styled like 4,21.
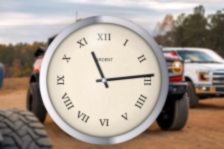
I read 11,14
